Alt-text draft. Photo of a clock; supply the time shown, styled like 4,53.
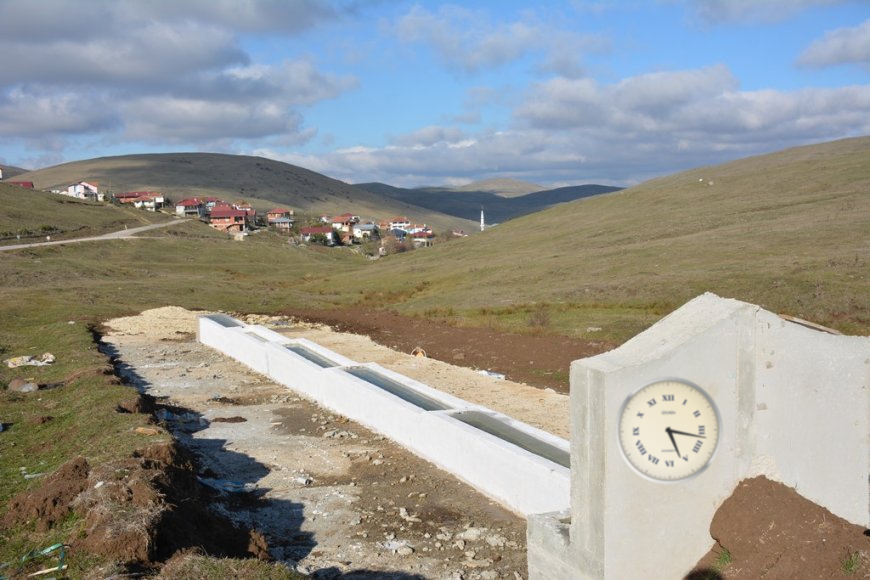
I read 5,17
